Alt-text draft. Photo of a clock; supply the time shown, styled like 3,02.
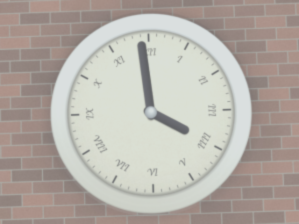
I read 3,59
